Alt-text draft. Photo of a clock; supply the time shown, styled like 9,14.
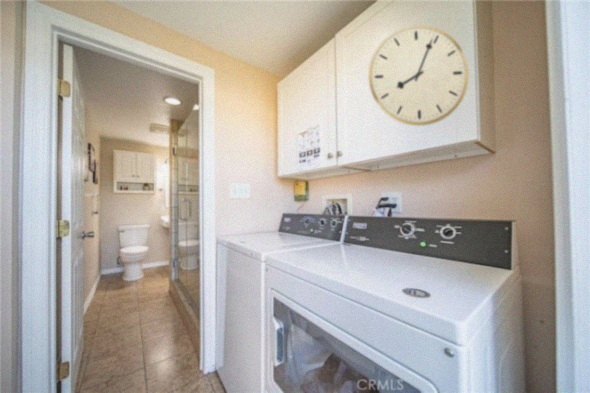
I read 8,04
